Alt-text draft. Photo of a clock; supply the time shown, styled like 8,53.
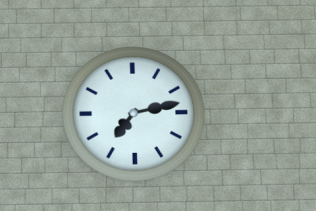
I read 7,13
